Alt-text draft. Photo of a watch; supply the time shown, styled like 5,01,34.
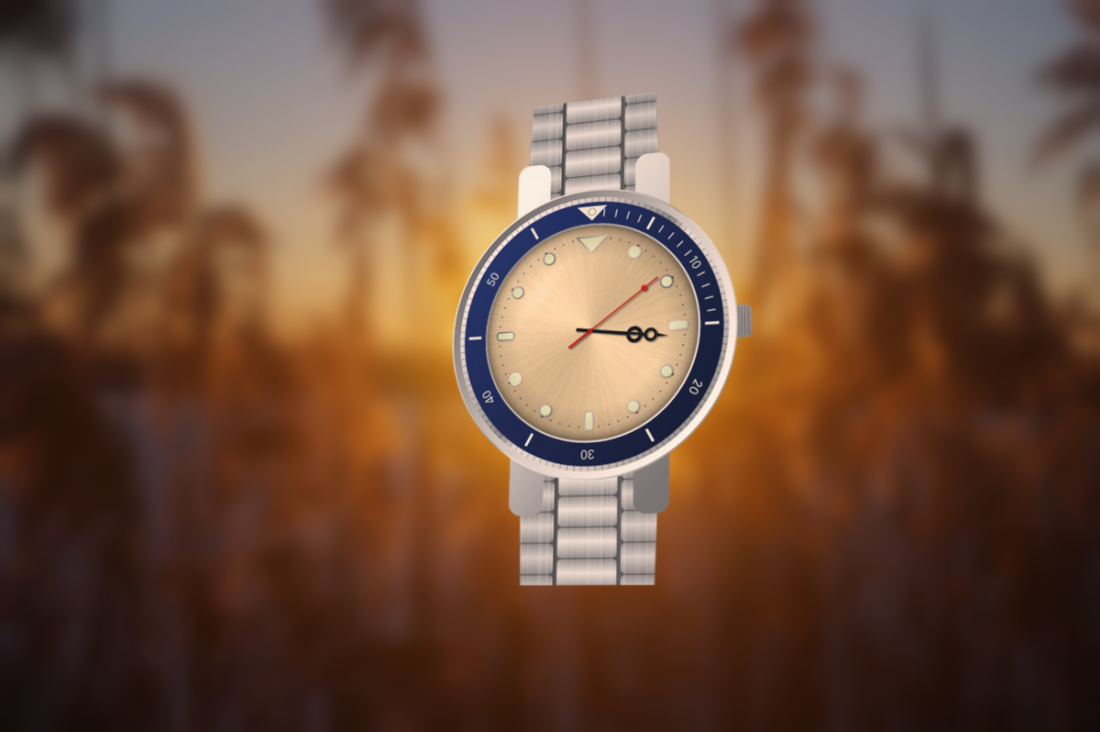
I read 3,16,09
